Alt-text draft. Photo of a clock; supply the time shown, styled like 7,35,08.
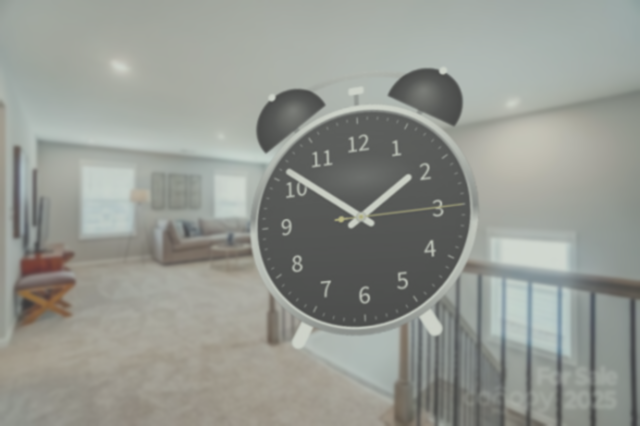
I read 1,51,15
